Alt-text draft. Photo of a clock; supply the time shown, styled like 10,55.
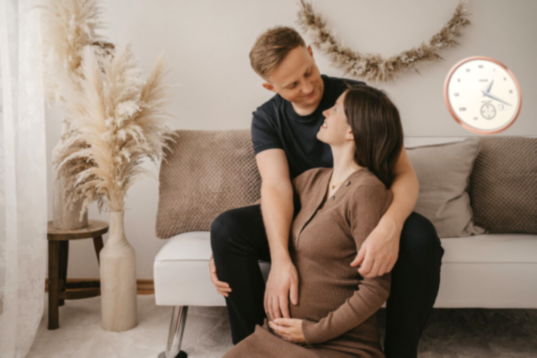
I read 1,20
